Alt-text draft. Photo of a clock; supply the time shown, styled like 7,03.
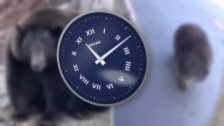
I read 11,12
